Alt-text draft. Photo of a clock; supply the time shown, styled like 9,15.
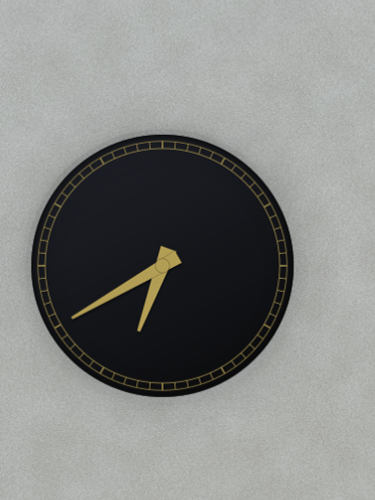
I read 6,40
